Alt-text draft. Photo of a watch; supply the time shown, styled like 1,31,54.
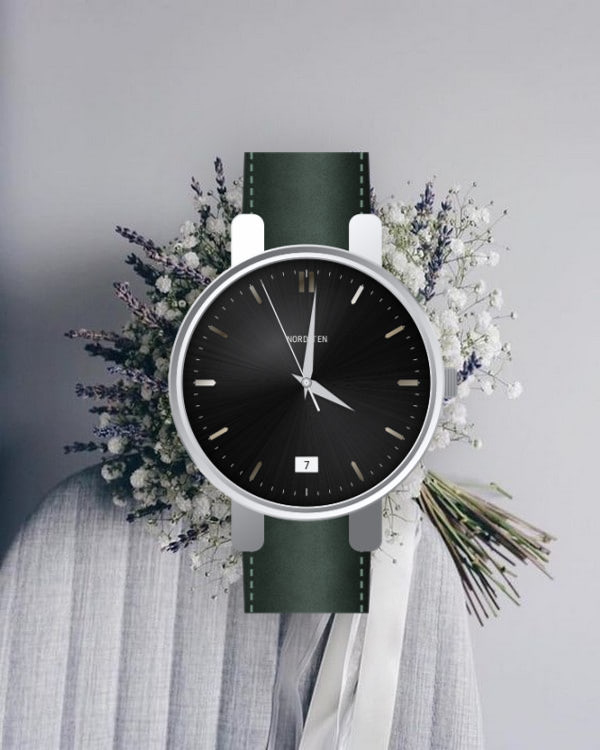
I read 4,00,56
